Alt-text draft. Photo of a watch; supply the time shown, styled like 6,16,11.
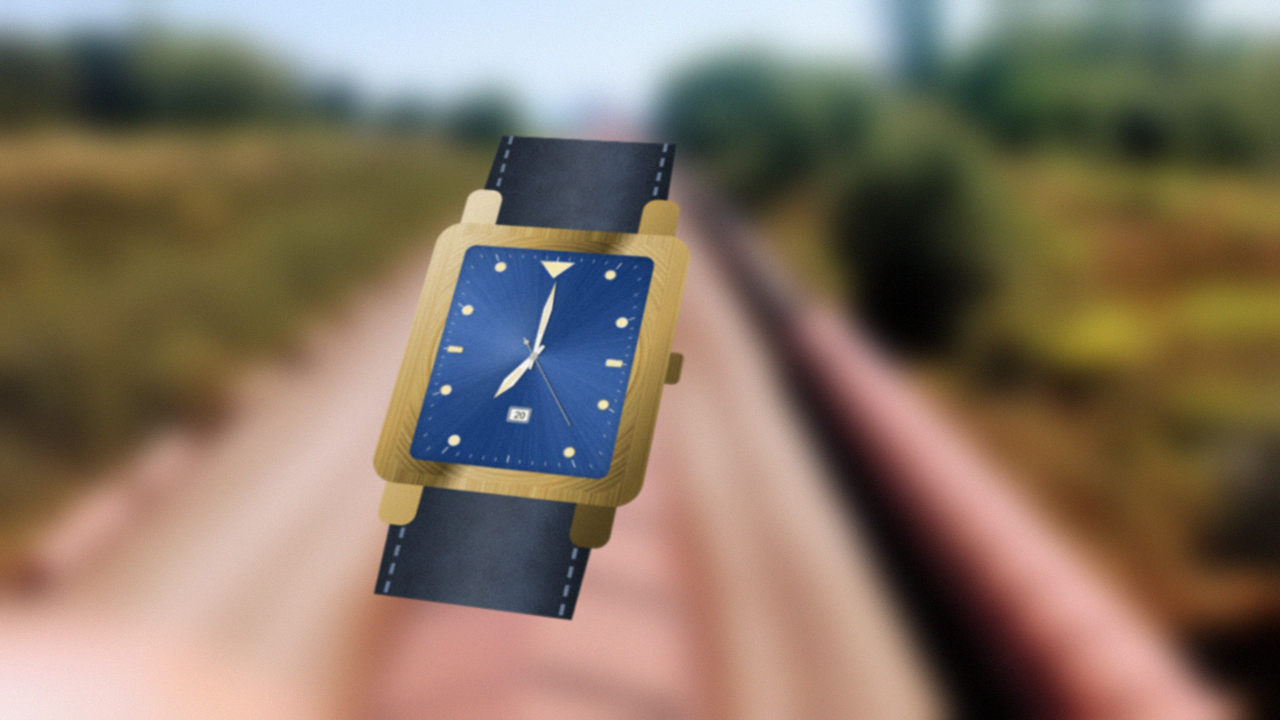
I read 7,00,24
